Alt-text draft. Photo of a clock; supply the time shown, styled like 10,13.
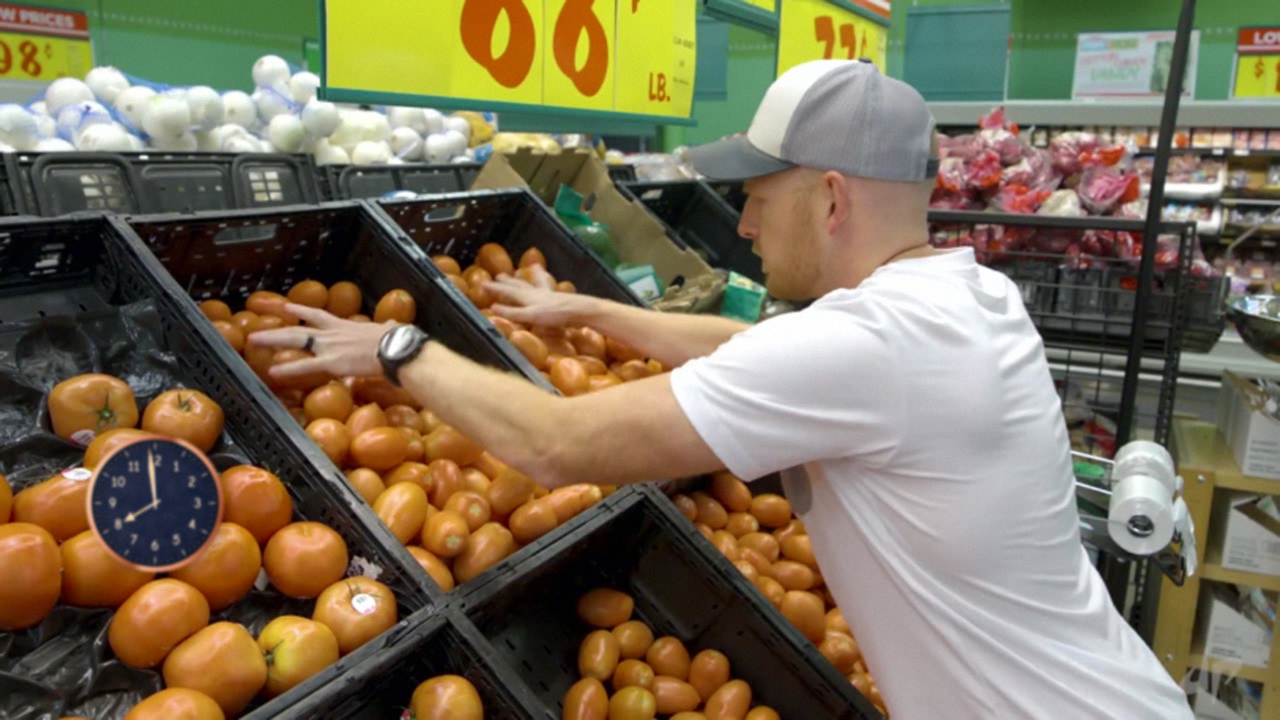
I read 7,59
